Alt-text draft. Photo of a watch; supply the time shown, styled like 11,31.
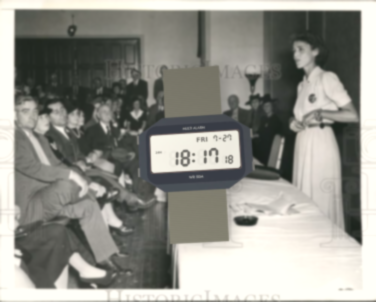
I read 18,17
